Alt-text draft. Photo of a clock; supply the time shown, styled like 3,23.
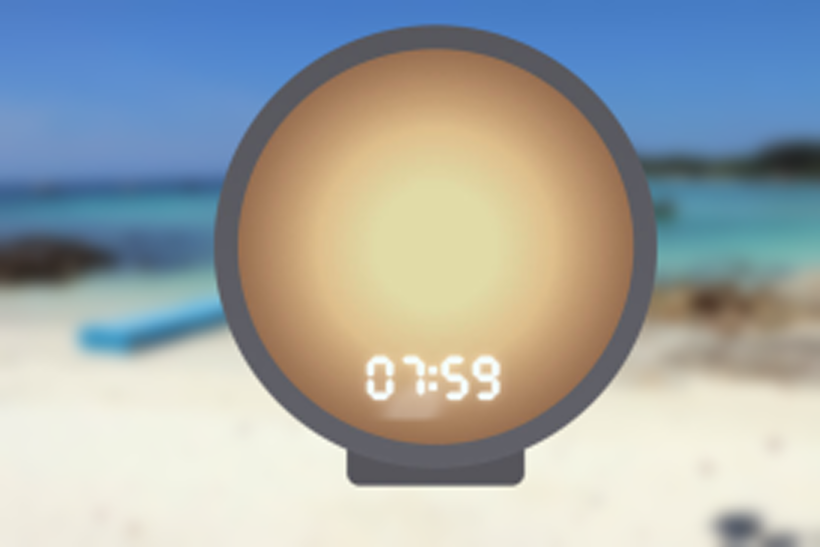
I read 7,59
